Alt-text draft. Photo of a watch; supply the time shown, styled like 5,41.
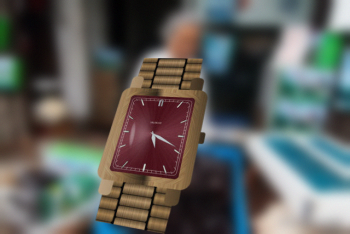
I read 5,19
